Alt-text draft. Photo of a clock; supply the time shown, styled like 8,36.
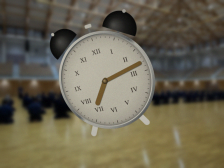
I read 7,13
